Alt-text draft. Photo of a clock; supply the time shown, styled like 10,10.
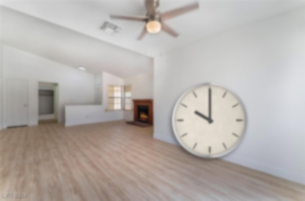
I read 10,00
